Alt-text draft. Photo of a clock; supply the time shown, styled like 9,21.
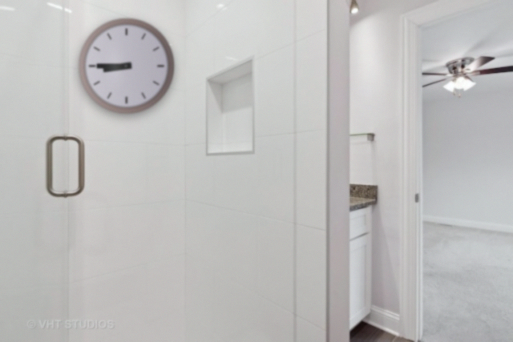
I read 8,45
